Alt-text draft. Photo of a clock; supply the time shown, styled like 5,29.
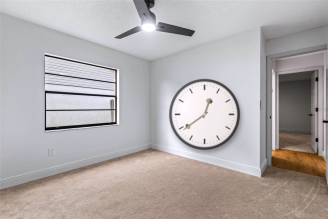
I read 12,39
